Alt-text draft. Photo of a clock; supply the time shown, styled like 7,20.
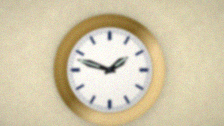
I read 1,48
